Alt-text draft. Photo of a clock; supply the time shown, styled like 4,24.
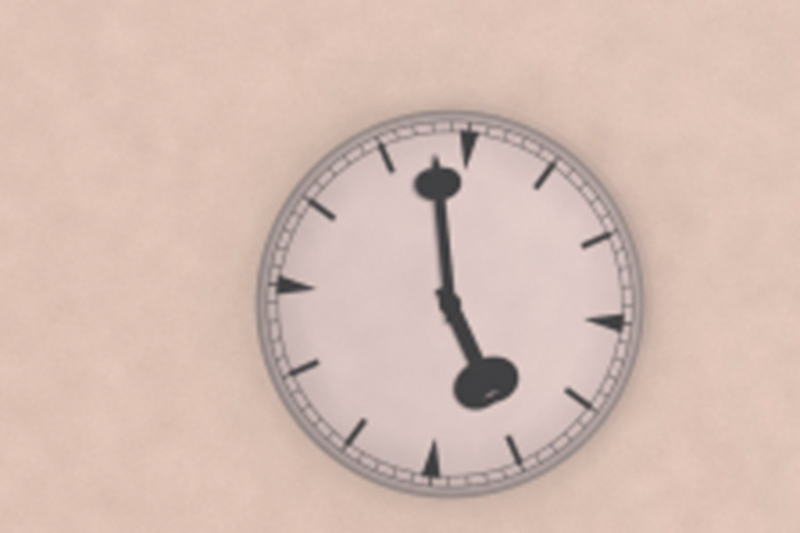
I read 4,58
